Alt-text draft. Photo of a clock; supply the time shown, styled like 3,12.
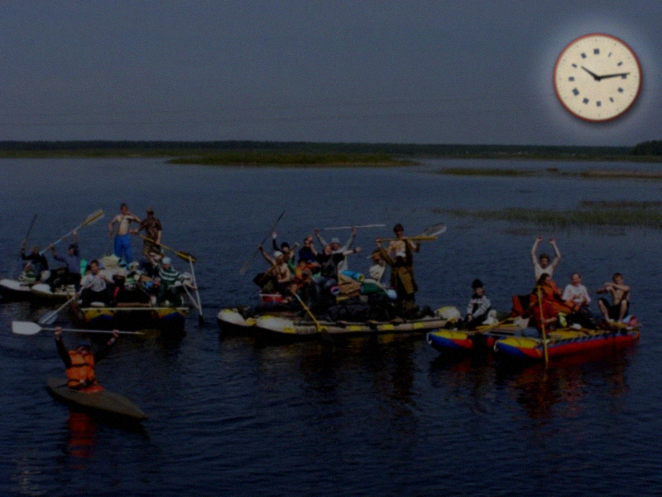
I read 10,14
